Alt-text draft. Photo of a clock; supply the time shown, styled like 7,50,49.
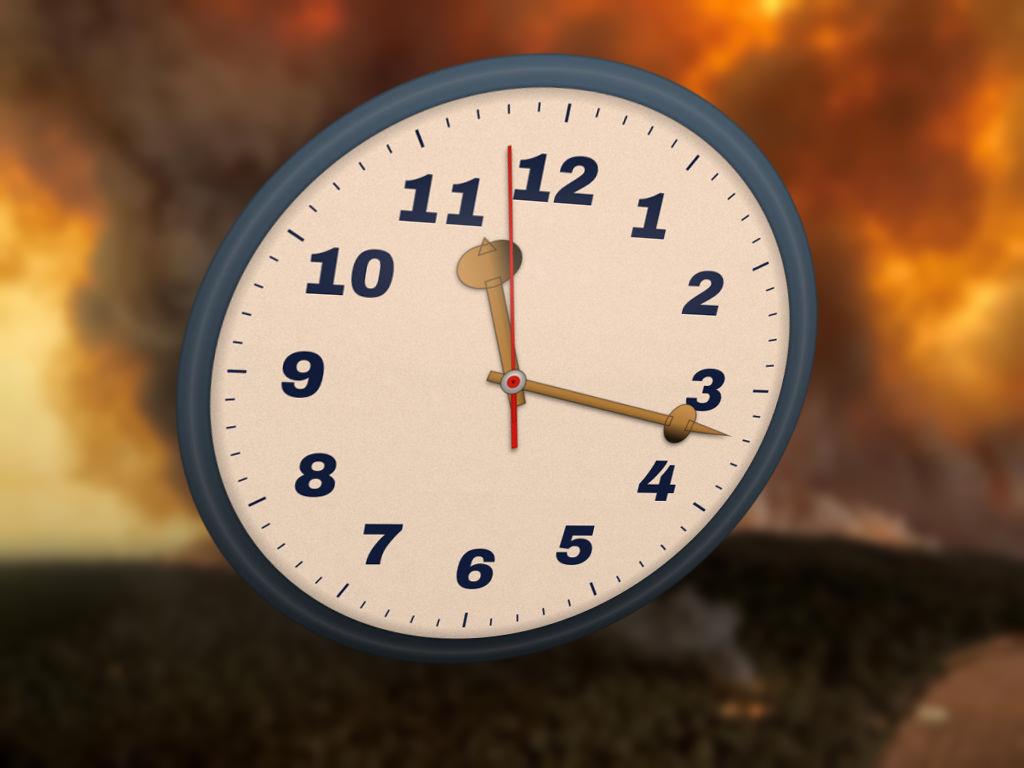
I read 11,16,58
